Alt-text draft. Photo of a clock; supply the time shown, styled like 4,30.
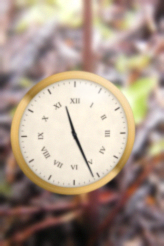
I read 11,26
